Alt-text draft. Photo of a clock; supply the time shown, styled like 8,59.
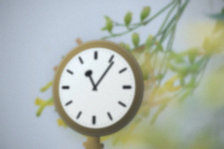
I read 11,06
